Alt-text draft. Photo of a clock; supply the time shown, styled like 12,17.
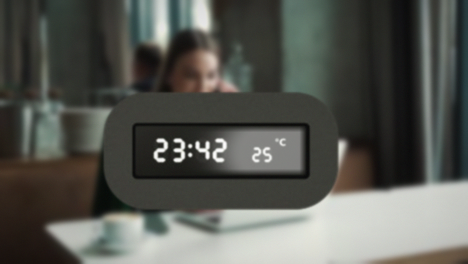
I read 23,42
